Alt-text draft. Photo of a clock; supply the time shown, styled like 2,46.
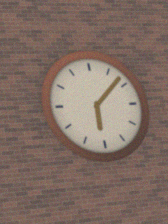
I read 6,08
